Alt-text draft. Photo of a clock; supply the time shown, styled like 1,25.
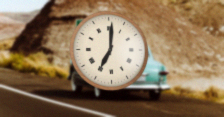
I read 7,01
